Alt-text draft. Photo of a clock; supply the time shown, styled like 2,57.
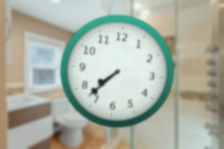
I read 7,37
